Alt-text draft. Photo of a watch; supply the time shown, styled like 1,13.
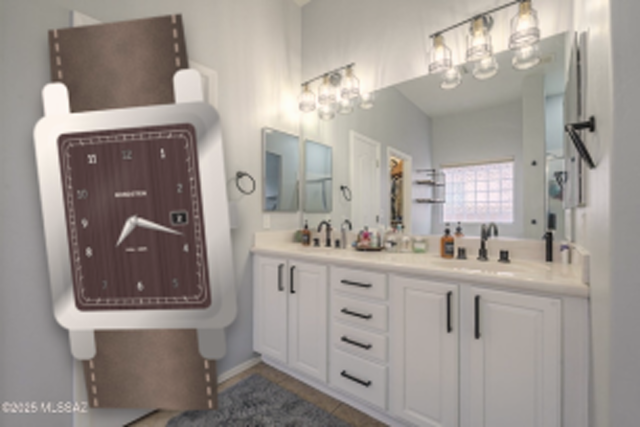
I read 7,18
